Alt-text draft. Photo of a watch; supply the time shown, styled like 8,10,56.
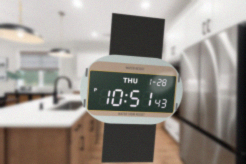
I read 10,51,43
